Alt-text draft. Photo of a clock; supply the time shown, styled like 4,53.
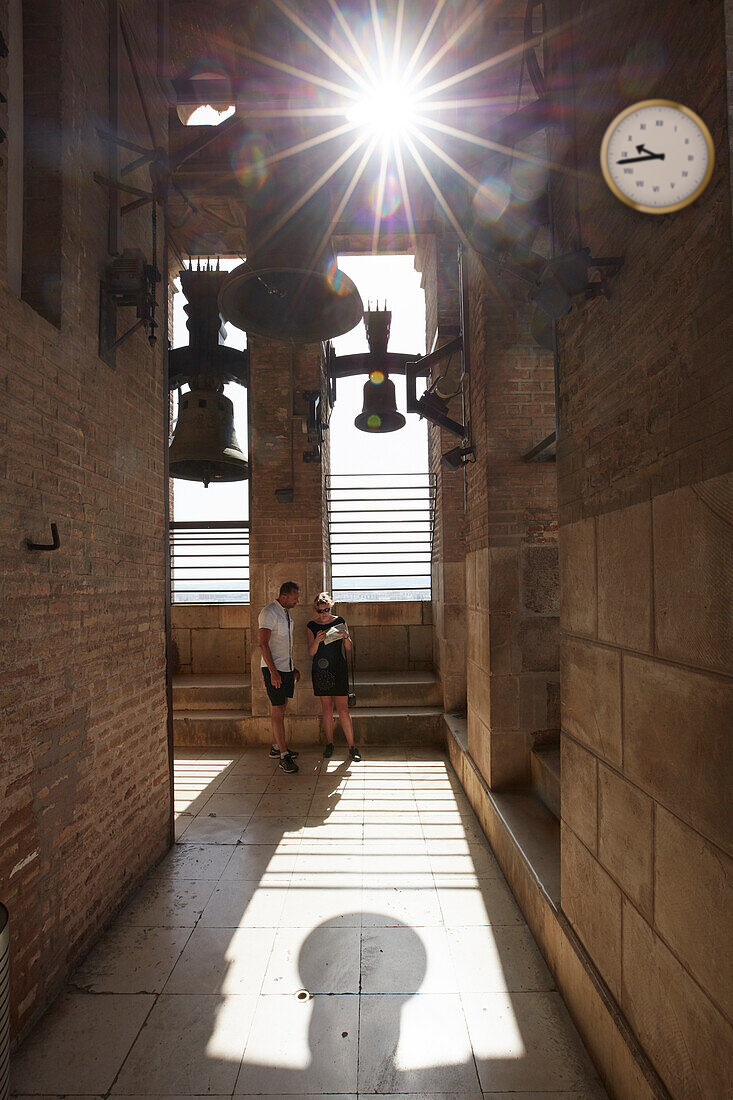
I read 9,43
